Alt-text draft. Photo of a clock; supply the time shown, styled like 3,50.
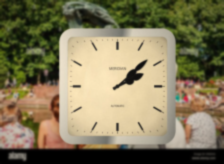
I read 2,08
